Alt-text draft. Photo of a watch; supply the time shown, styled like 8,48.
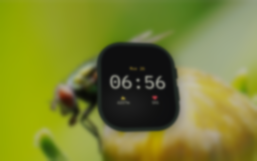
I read 6,56
